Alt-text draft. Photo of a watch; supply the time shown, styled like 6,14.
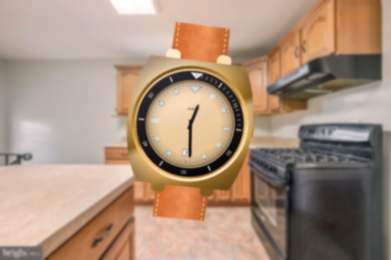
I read 12,29
